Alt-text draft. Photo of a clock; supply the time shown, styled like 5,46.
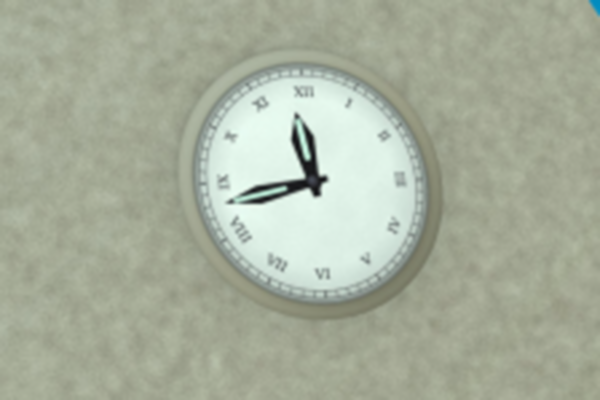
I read 11,43
